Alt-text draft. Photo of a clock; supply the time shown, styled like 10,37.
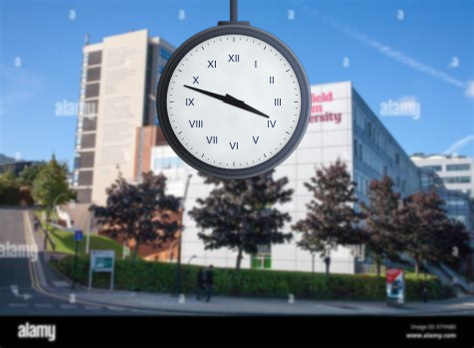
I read 3,48
